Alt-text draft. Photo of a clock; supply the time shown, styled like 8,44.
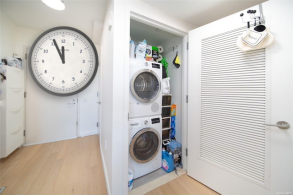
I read 11,56
